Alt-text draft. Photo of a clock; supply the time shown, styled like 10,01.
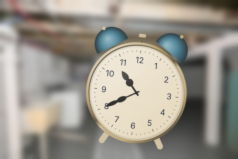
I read 10,40
